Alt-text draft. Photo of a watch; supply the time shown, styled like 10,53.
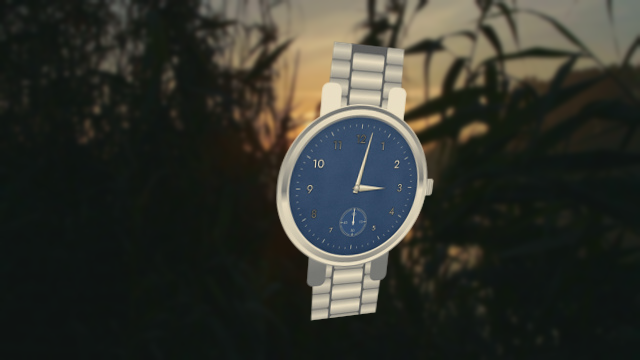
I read 3,02
